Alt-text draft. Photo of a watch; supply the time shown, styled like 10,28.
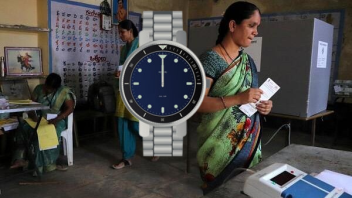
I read 12,00
